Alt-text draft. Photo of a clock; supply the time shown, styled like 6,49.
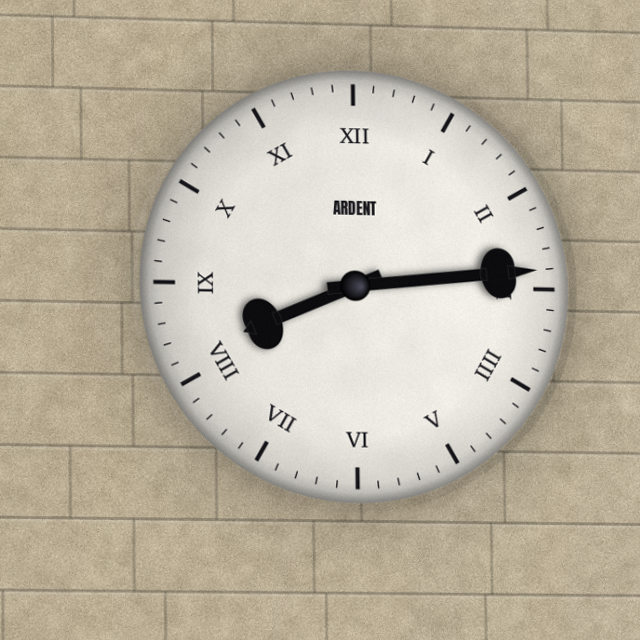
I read 8,14
